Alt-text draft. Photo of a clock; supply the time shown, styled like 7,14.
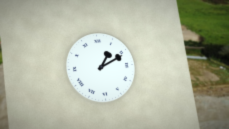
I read 1,11
